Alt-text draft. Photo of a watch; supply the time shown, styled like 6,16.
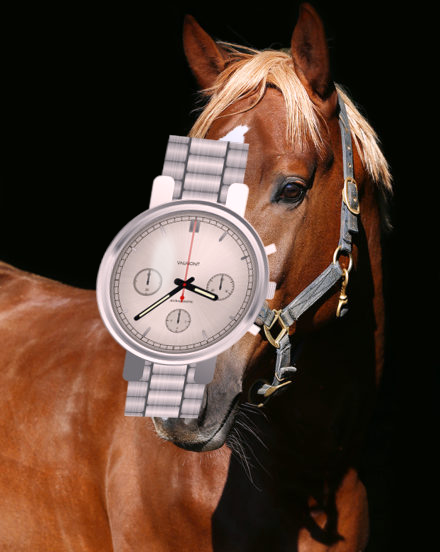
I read 3,38
